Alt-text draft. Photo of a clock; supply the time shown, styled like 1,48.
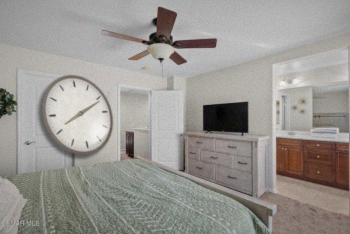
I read 8,11
